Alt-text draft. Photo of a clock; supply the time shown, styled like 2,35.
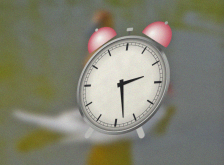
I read 2,28
